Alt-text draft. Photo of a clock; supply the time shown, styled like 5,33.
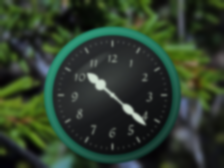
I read 10,22
